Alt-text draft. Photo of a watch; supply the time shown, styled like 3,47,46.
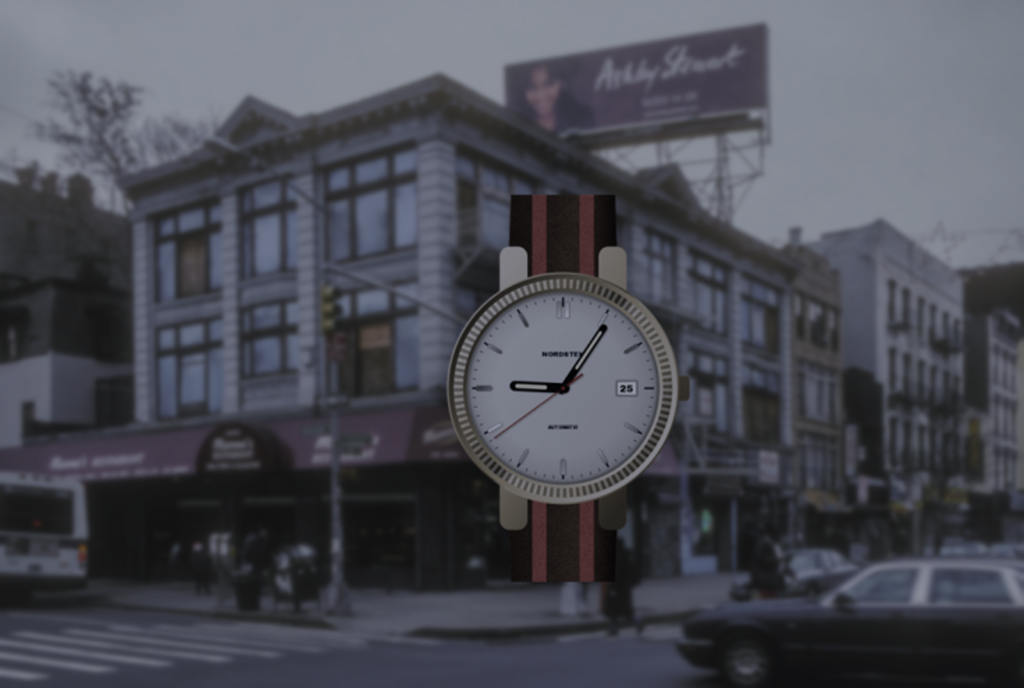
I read 9,05,39
